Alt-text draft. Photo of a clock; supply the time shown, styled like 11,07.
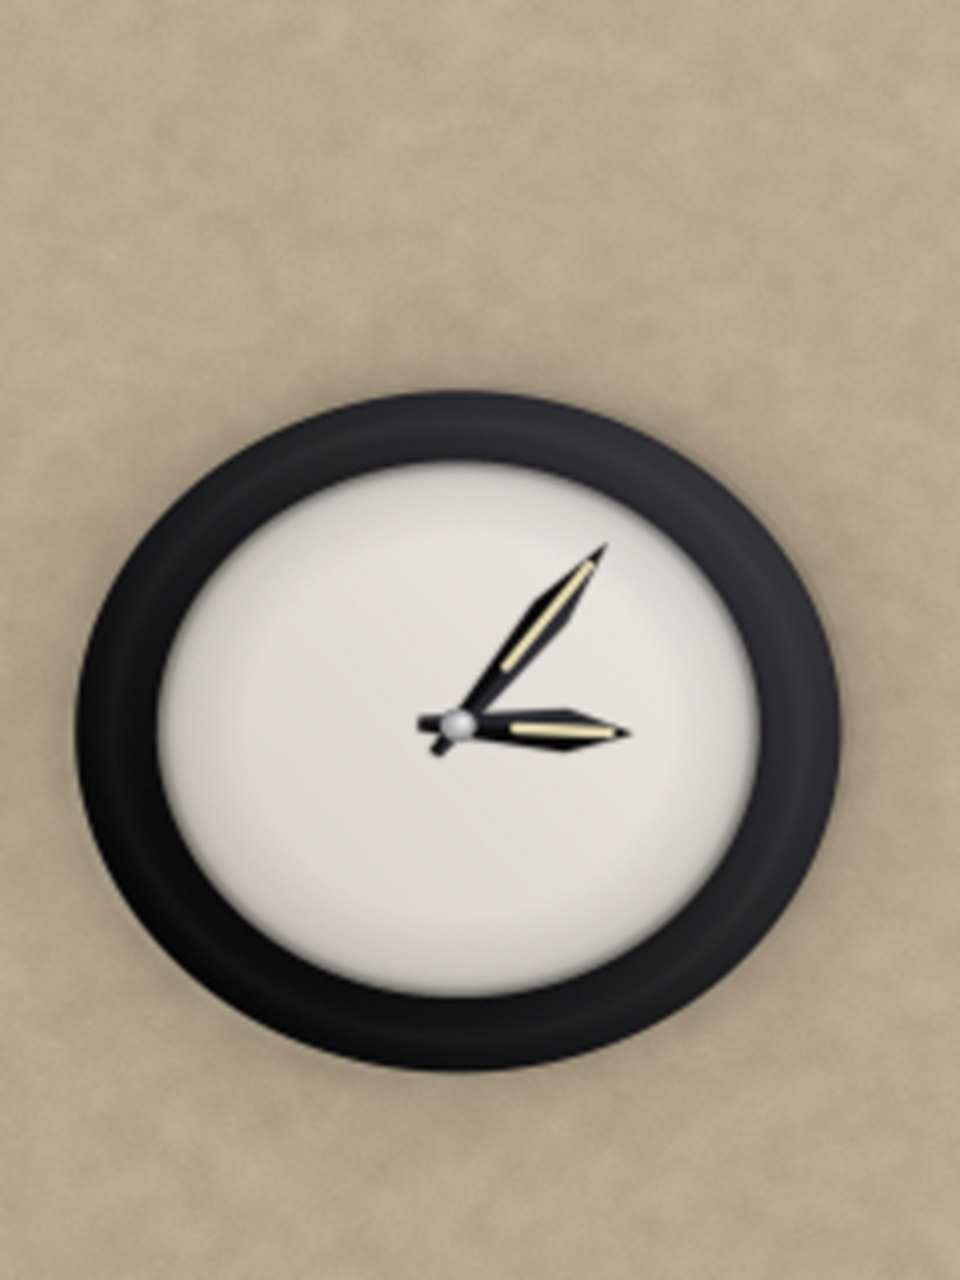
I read 3,06
